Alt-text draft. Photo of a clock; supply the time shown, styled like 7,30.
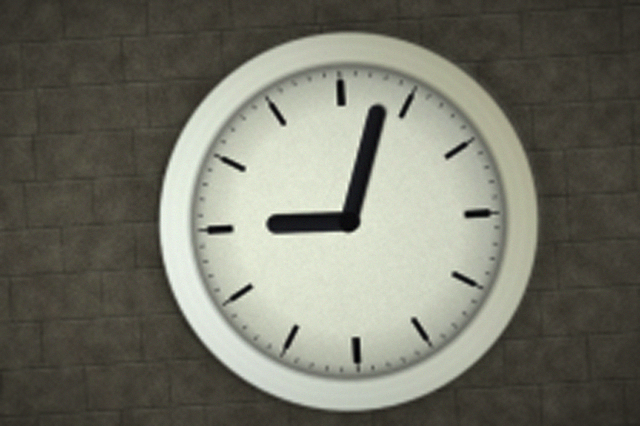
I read 9,03
